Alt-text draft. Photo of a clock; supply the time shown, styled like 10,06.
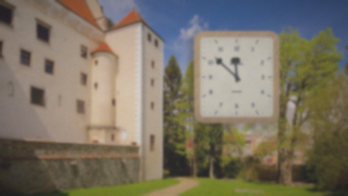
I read 11,52
